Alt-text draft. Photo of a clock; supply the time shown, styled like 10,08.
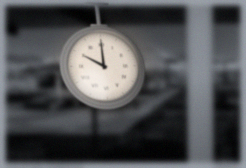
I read 10,00
